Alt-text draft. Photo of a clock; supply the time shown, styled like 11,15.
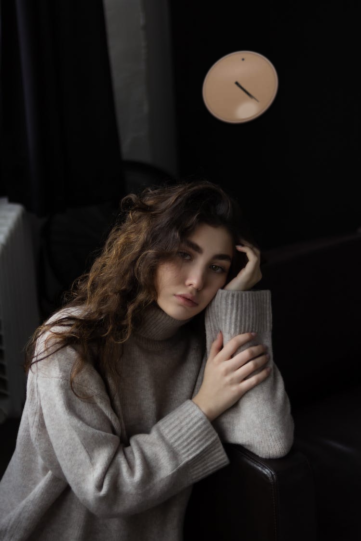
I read 4,21
